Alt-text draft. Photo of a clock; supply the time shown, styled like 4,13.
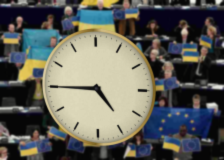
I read 4,45
